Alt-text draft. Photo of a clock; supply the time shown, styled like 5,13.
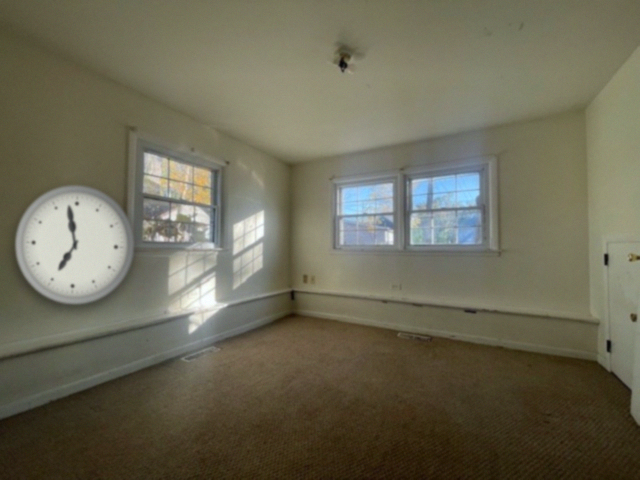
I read 6,58
